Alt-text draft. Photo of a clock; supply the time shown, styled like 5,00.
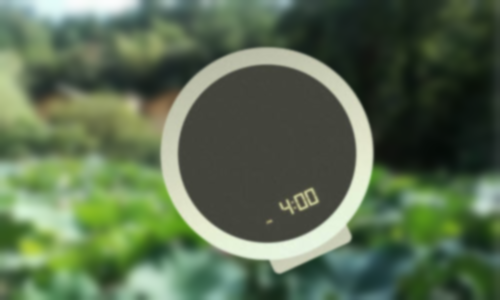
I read 4,00
